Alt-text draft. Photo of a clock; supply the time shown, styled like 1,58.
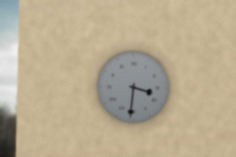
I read 3,31
